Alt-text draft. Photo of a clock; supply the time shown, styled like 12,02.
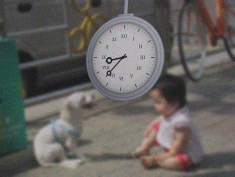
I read 8,37
